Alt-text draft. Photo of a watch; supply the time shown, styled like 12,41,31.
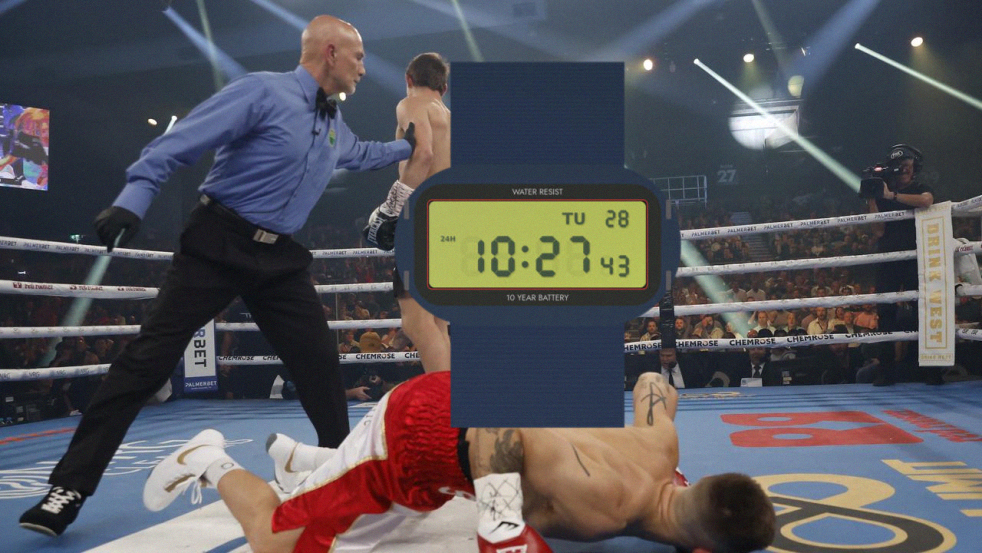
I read 10,27,43
